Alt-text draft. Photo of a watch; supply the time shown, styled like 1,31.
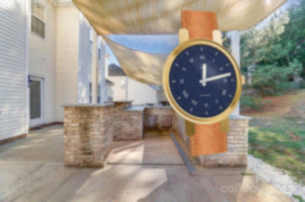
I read 12,13
